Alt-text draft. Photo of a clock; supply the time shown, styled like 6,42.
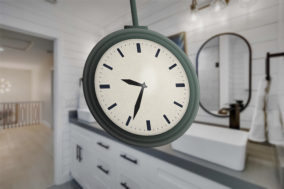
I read 9,34
